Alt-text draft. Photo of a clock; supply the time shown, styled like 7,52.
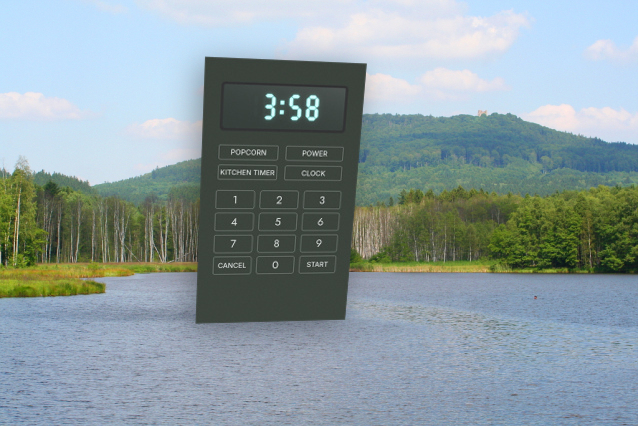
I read 3,58
